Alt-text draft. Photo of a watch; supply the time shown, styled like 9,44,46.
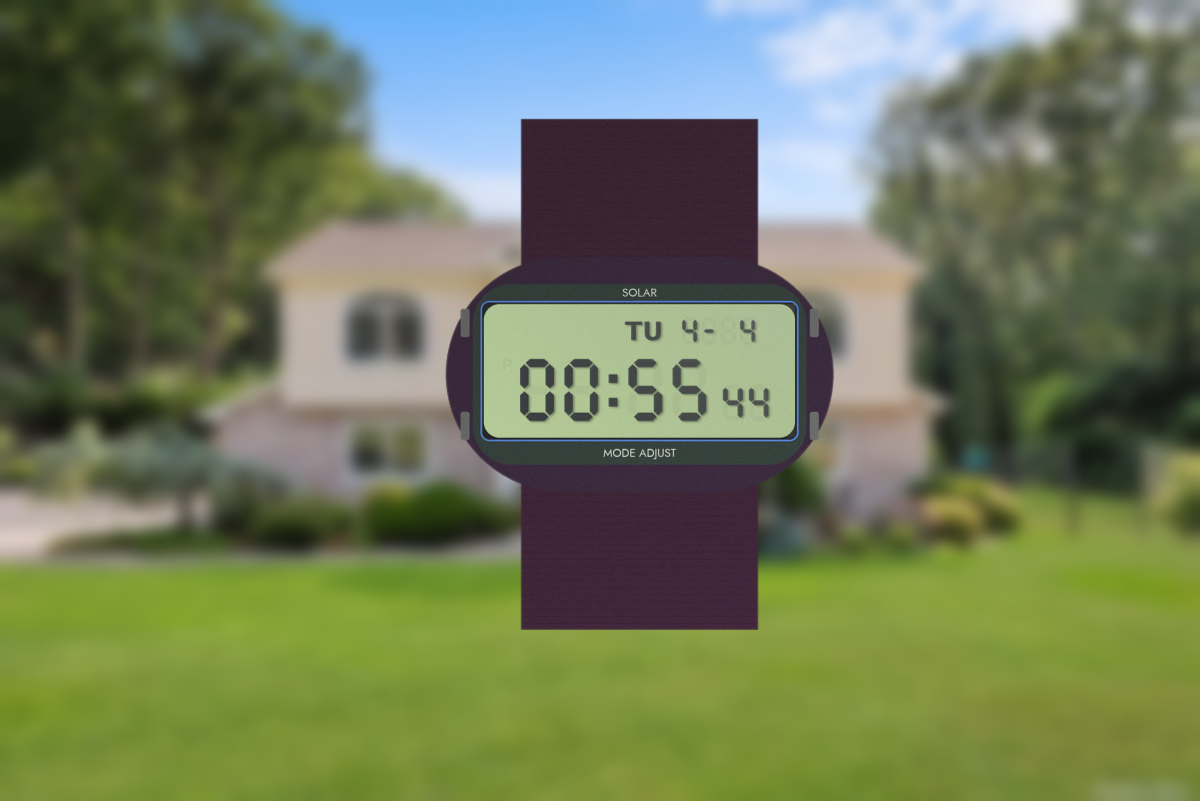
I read 0,55,44
